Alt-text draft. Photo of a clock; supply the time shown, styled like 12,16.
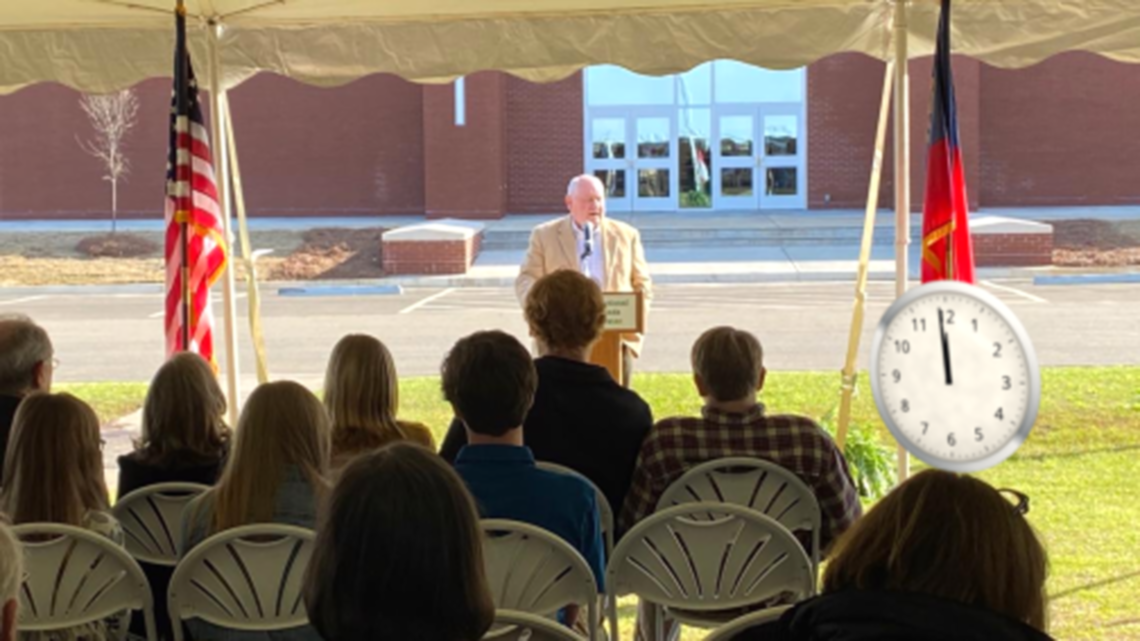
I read 11,59
